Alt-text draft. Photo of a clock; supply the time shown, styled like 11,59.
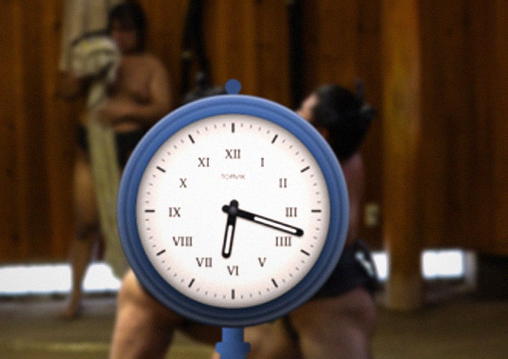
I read 6,18
